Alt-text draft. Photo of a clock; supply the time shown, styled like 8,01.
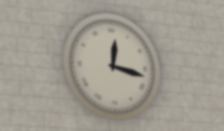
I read 12,17
